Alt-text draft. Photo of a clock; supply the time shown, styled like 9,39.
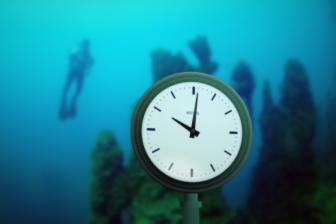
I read 10,01
